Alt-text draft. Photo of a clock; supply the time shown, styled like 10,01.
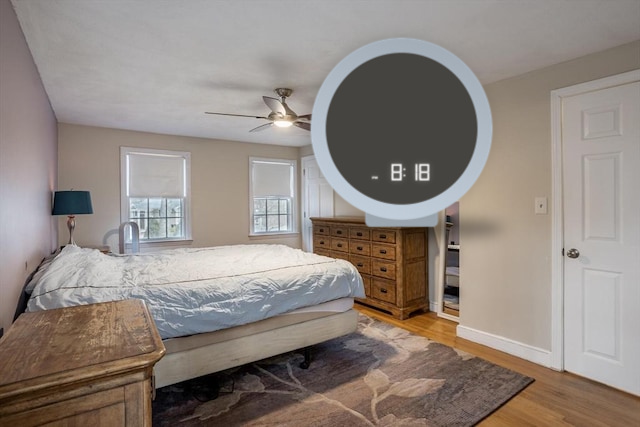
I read 8,18
